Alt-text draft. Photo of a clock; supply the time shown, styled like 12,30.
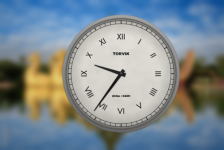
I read 9,36
